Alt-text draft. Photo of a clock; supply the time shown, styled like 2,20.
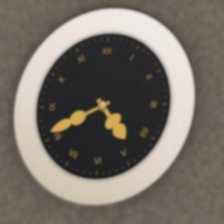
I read 4,41
